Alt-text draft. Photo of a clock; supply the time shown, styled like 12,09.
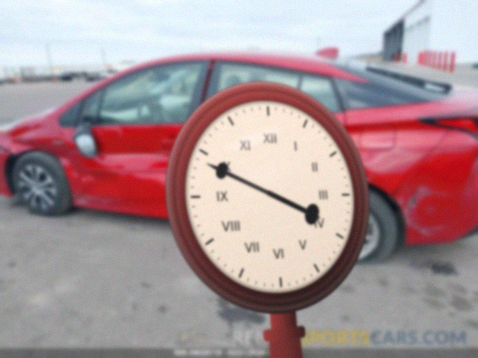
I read 3,49
